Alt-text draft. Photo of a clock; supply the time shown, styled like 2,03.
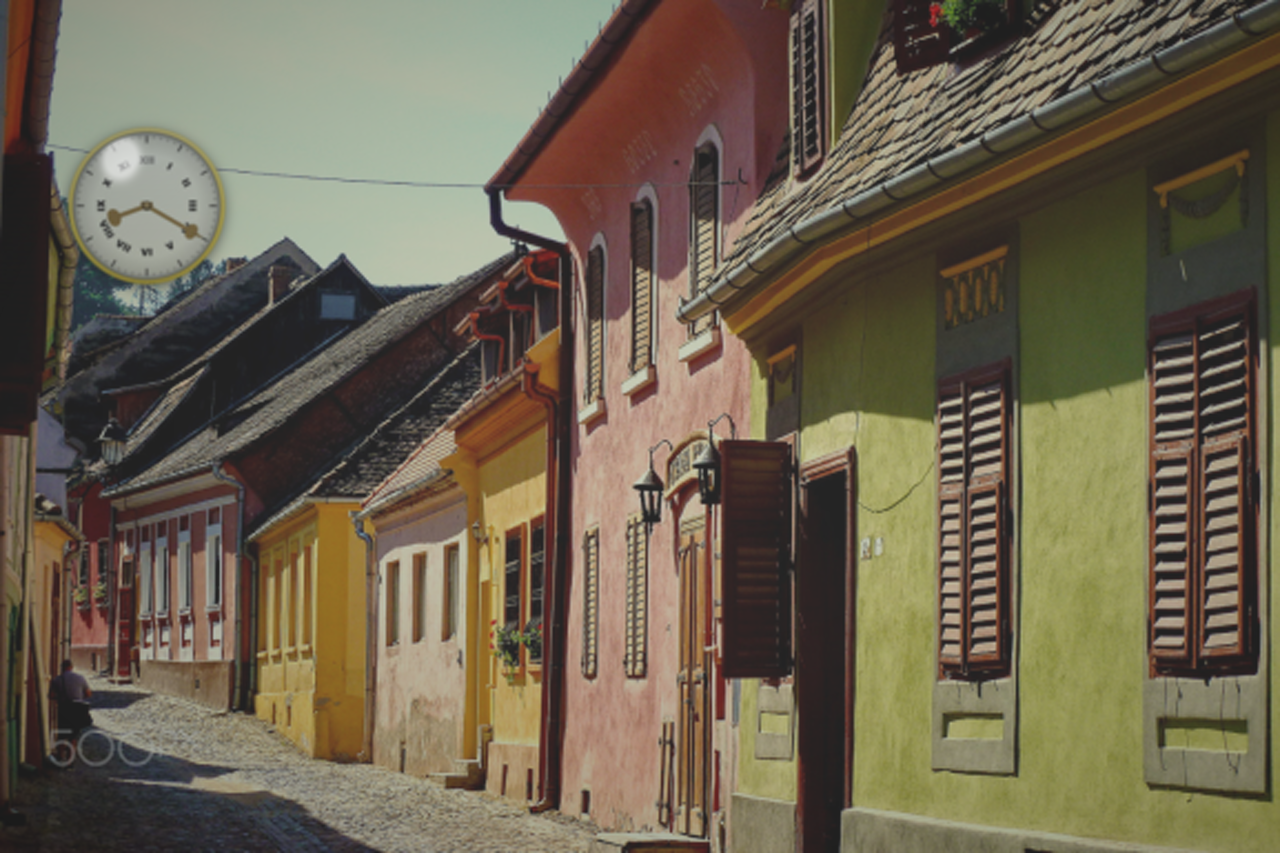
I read 8,20
